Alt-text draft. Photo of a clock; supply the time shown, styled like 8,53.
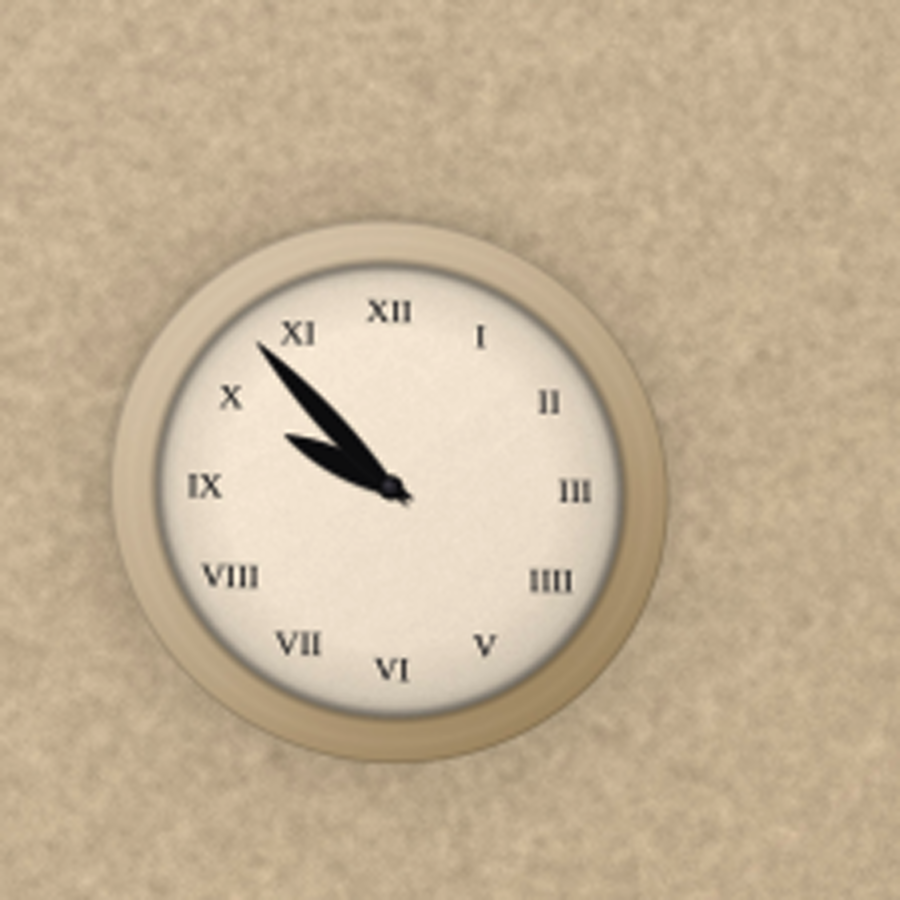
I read 9,53
